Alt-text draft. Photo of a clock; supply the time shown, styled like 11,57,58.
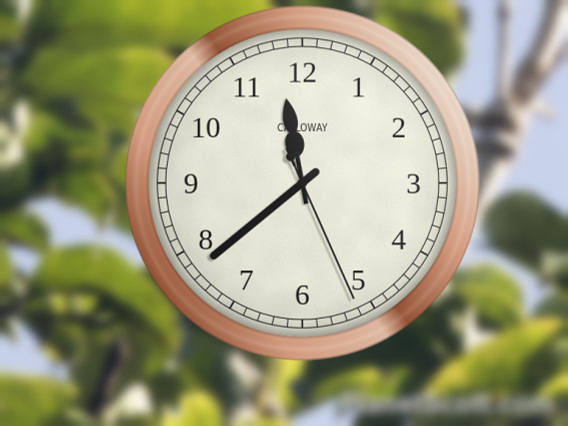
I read 11,38,26
